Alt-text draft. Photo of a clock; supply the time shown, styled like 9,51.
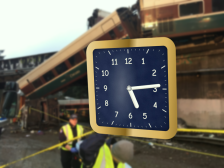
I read 5,14
